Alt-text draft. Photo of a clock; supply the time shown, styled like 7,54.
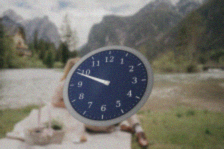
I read 9,49
